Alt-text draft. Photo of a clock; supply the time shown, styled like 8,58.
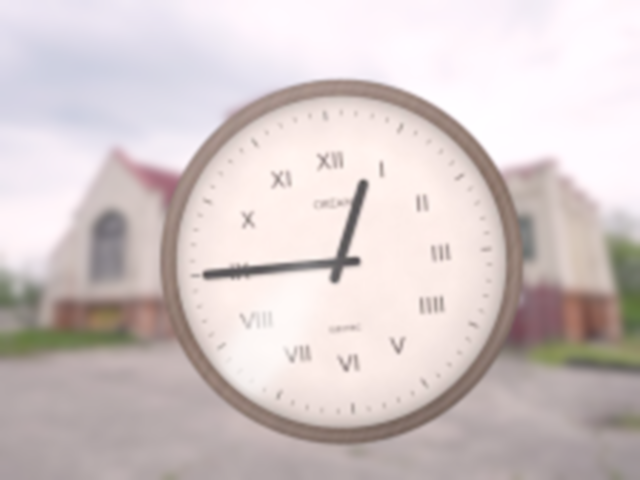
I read 12,45
